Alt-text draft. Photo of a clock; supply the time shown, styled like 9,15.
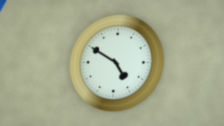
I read 4,50
